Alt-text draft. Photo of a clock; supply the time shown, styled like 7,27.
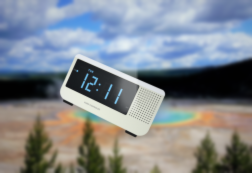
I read 12,11
